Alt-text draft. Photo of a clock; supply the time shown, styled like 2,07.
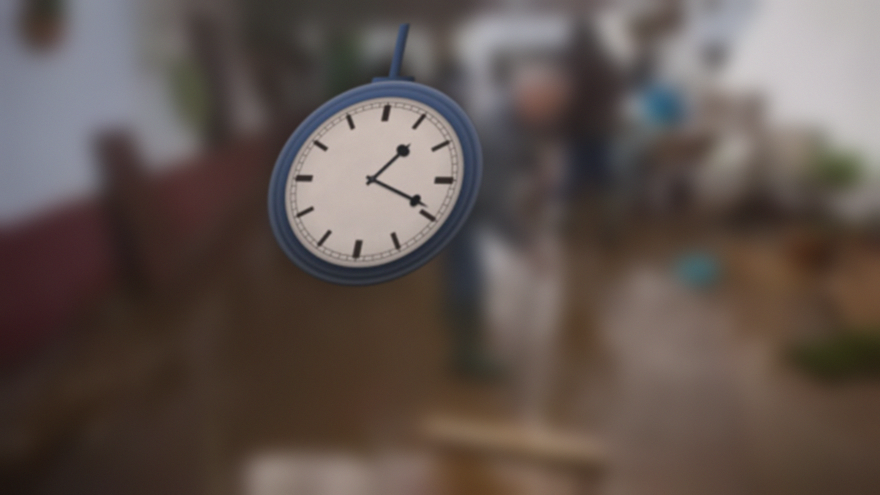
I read 1,19
